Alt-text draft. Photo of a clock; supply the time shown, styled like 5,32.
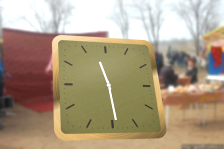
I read 11,29
